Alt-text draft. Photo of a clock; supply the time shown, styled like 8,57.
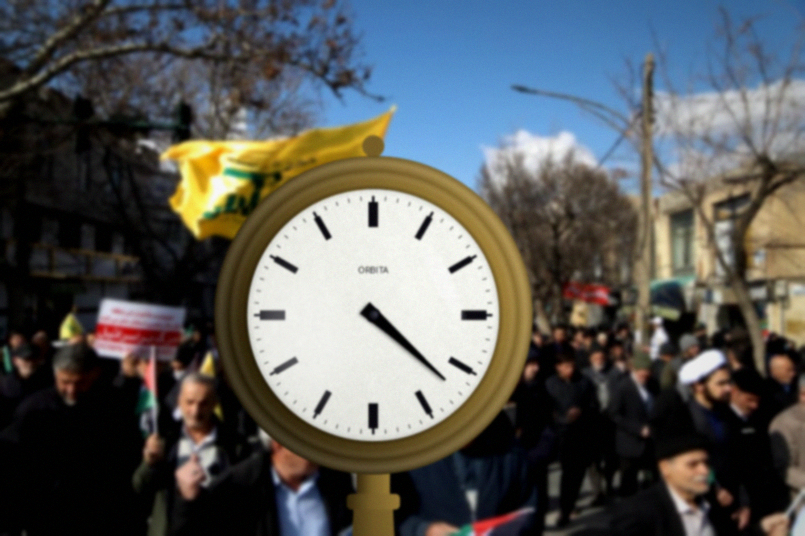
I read 4,22
